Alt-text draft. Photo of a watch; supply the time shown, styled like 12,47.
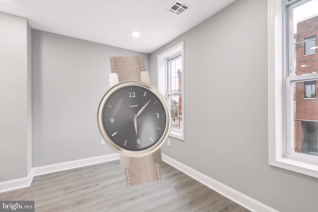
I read 6,08
